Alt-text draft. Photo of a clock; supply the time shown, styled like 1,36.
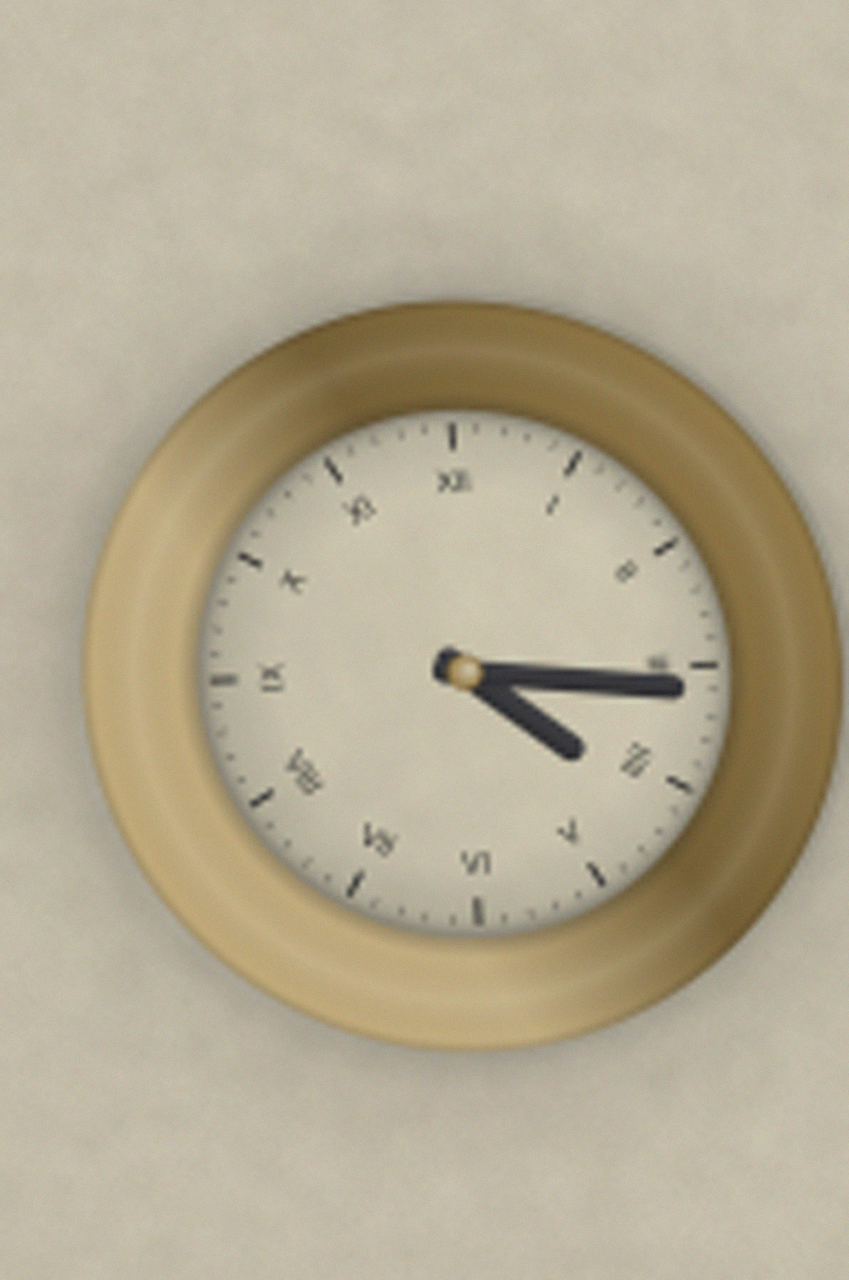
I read 4,16
